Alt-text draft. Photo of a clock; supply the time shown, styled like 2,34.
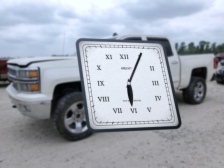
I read 6,05
